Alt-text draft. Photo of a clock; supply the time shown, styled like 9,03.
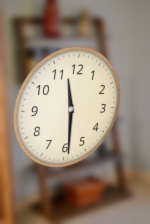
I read 11,29
